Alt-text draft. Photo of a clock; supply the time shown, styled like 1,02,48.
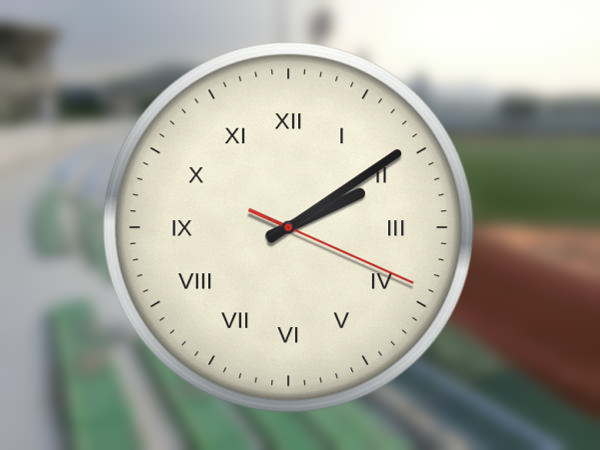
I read 2,09,19
